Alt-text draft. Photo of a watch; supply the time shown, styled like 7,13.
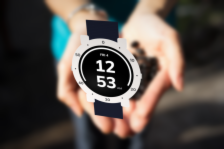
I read 12,53
